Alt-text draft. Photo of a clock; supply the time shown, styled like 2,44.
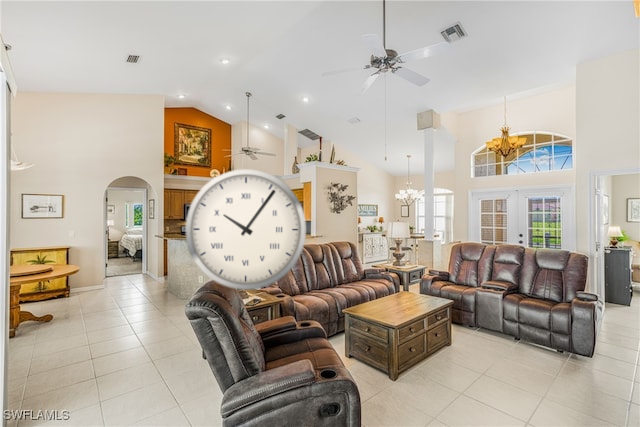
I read 10,06
